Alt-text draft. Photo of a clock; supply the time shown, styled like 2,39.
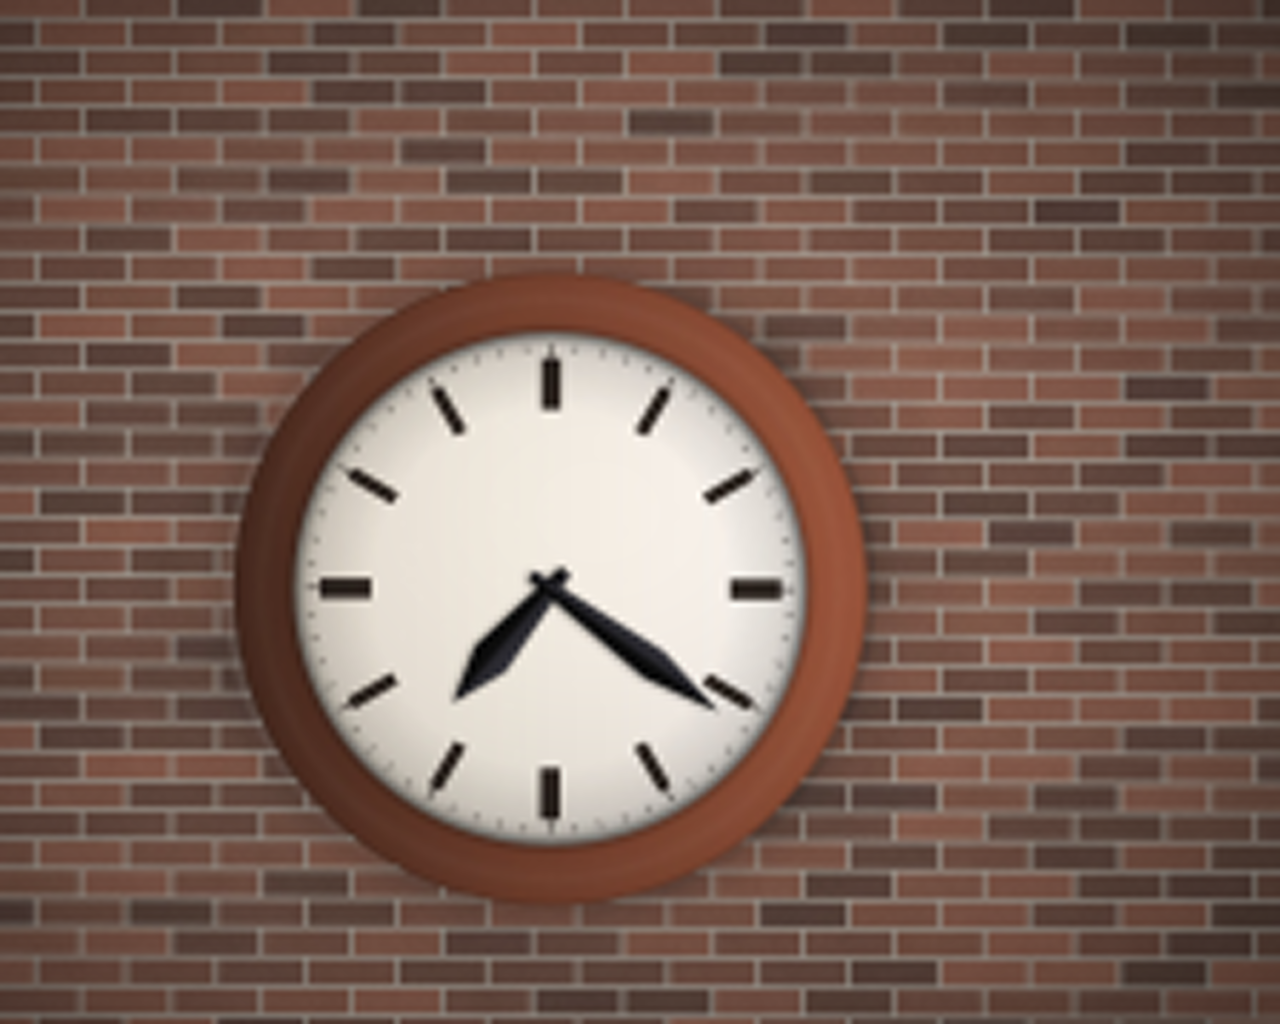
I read 7,21
